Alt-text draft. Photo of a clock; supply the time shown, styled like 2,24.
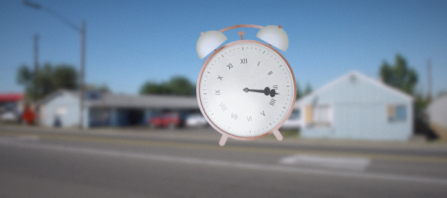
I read 3,17
